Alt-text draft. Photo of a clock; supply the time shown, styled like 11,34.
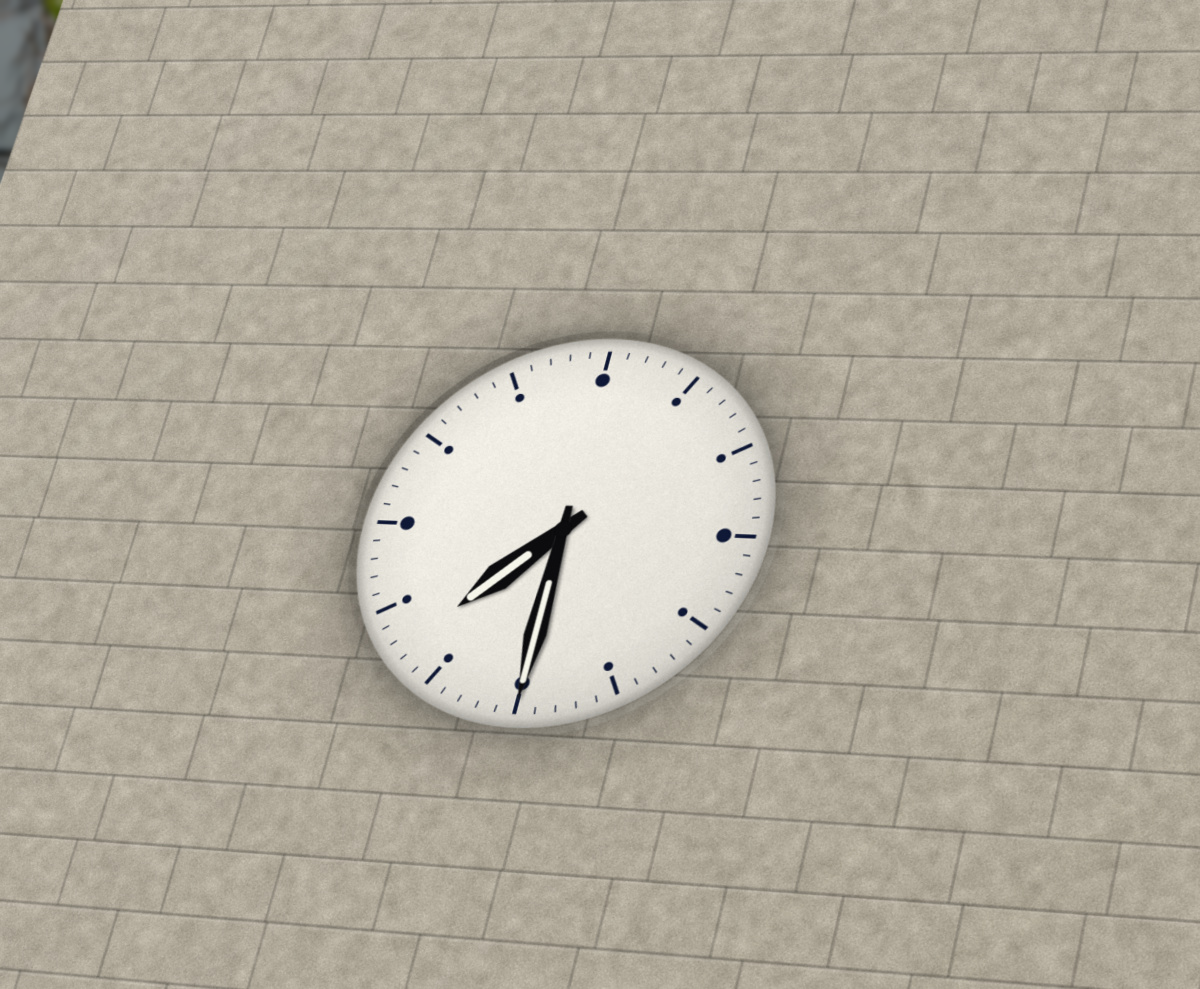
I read 7,30
